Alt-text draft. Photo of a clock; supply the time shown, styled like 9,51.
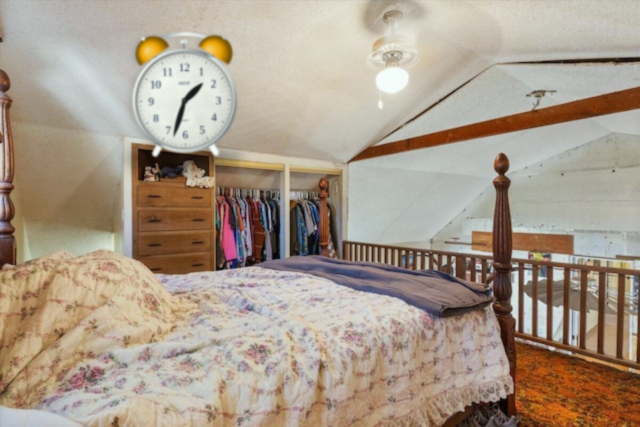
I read 1,33
